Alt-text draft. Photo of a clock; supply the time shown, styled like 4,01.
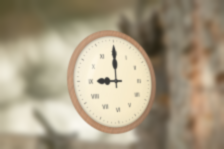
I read 9,00
